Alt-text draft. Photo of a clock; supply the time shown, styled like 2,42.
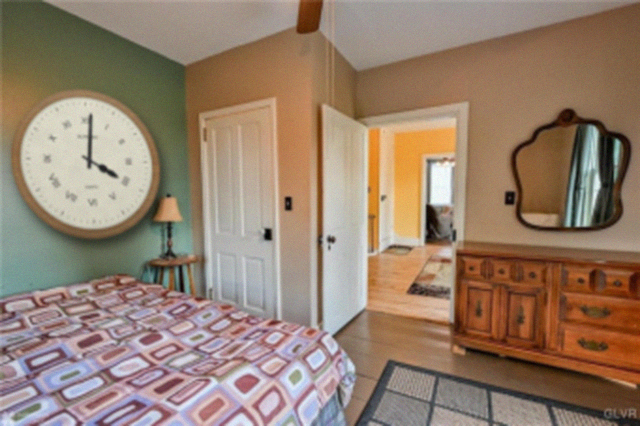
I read 4,01
